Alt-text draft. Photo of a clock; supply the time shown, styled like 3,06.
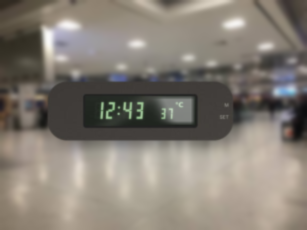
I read 12,43
